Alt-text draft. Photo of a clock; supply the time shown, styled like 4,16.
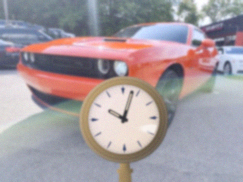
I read 10,03
